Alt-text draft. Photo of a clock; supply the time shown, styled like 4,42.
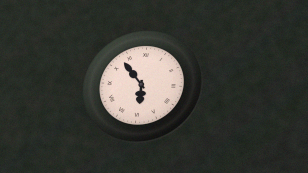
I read 5,53
